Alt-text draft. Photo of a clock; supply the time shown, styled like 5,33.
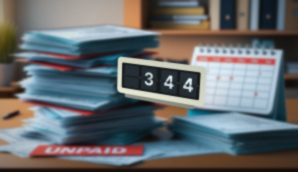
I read 3,44
